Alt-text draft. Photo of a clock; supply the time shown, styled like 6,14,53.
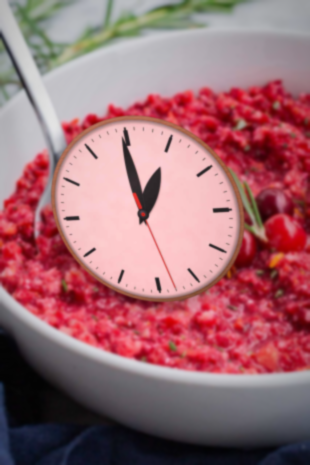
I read 12,59,28
